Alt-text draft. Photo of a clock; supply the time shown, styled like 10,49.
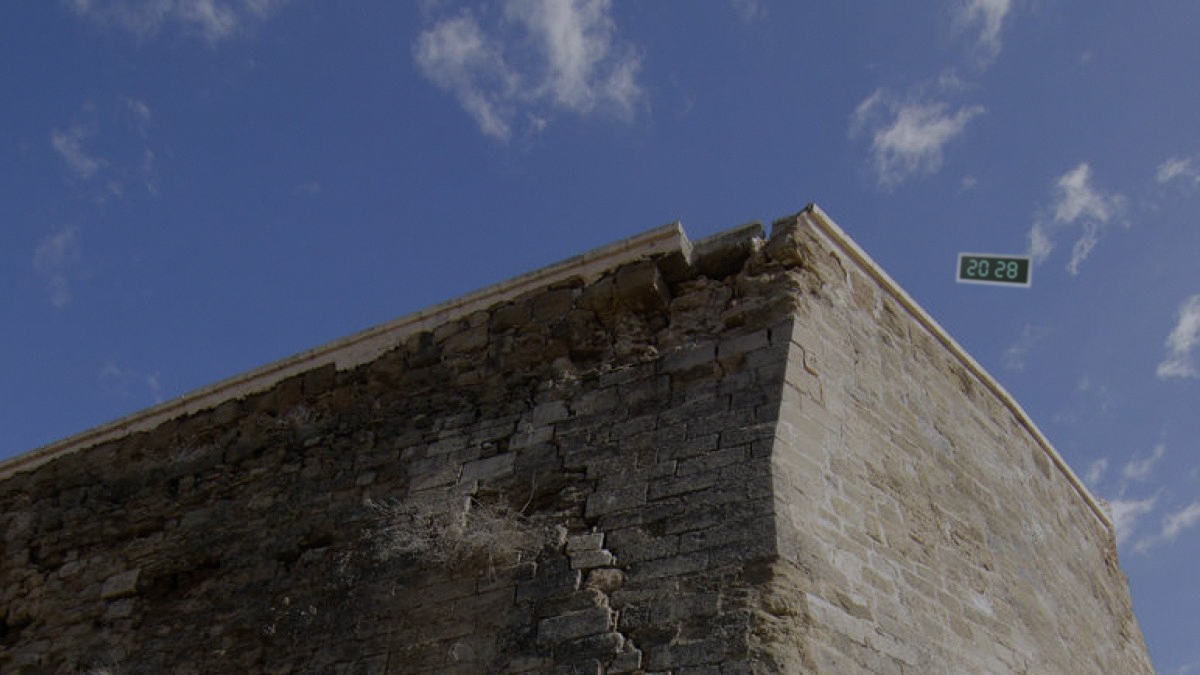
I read 20,28
